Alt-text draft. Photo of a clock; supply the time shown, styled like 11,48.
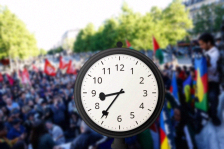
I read 8,36
